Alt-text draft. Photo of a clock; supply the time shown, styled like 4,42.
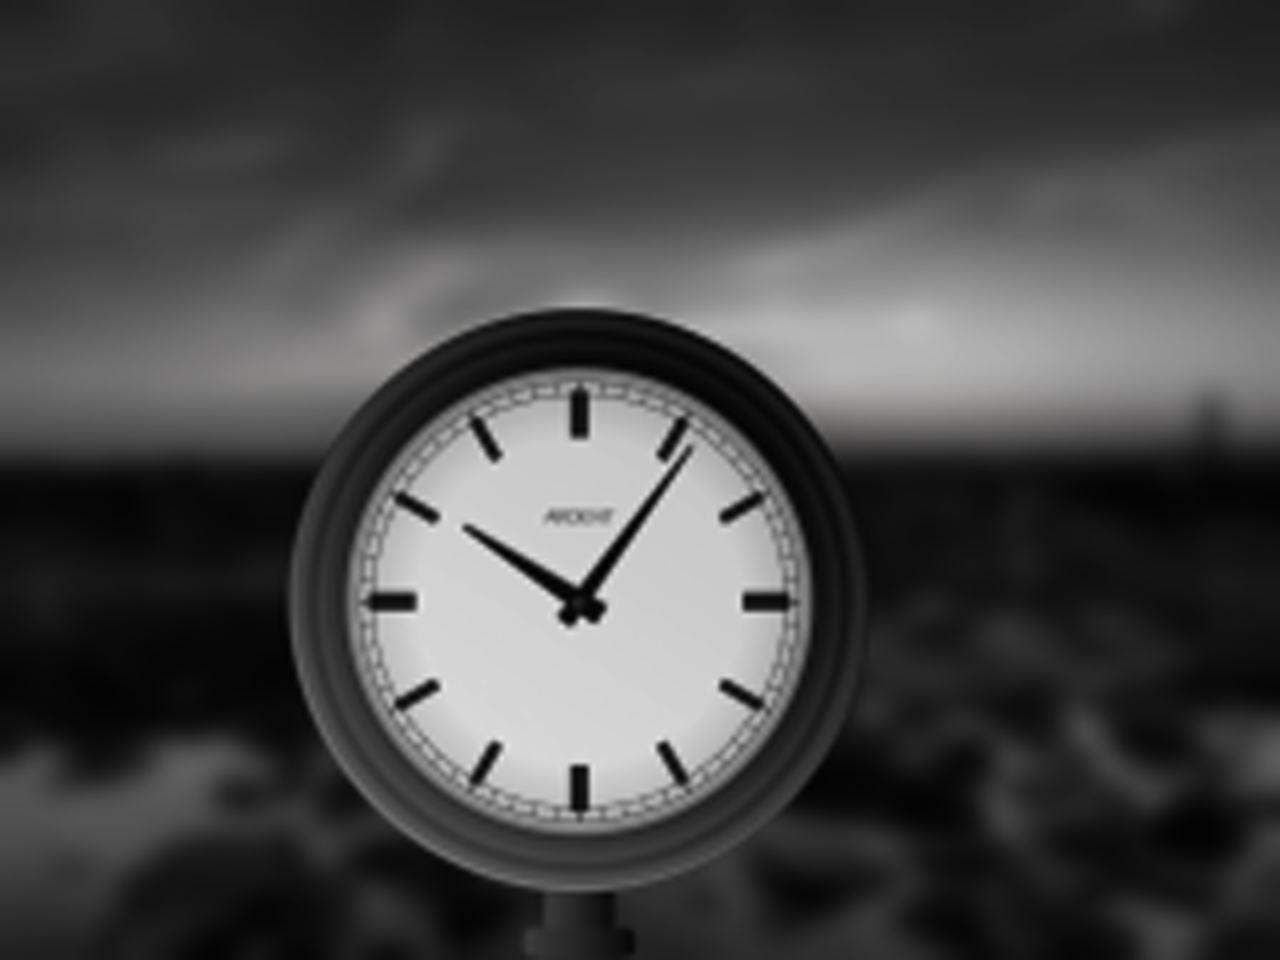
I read 10,06
